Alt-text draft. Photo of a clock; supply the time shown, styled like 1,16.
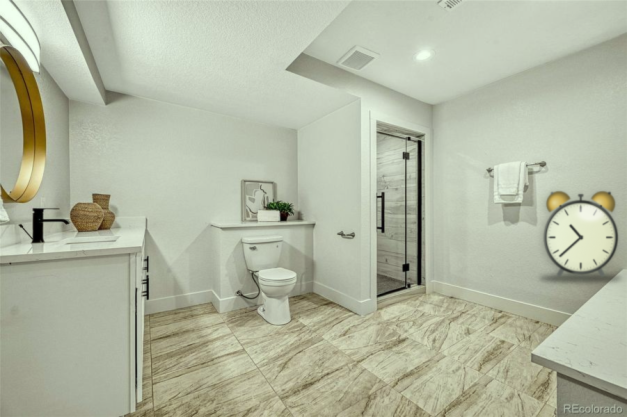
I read 10,38
